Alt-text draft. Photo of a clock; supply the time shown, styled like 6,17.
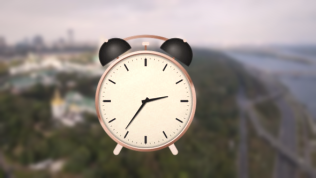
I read 2,36
